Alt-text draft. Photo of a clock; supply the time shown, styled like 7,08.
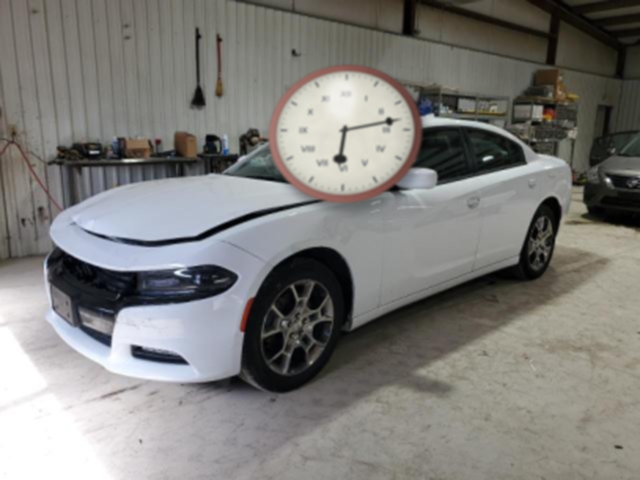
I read 6,13
